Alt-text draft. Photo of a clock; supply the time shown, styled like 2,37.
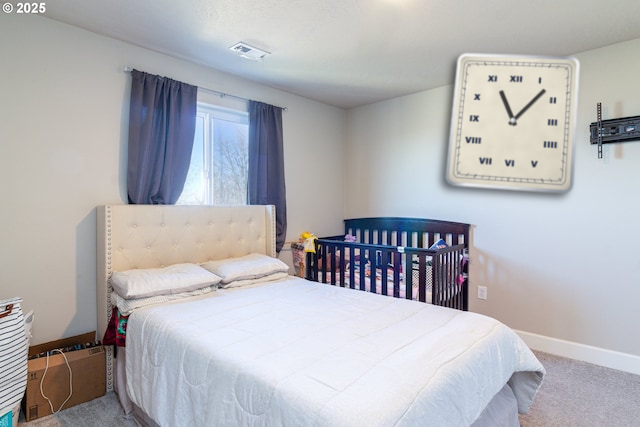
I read 11,07
